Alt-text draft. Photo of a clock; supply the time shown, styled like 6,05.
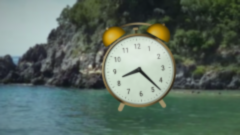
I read 8,23
